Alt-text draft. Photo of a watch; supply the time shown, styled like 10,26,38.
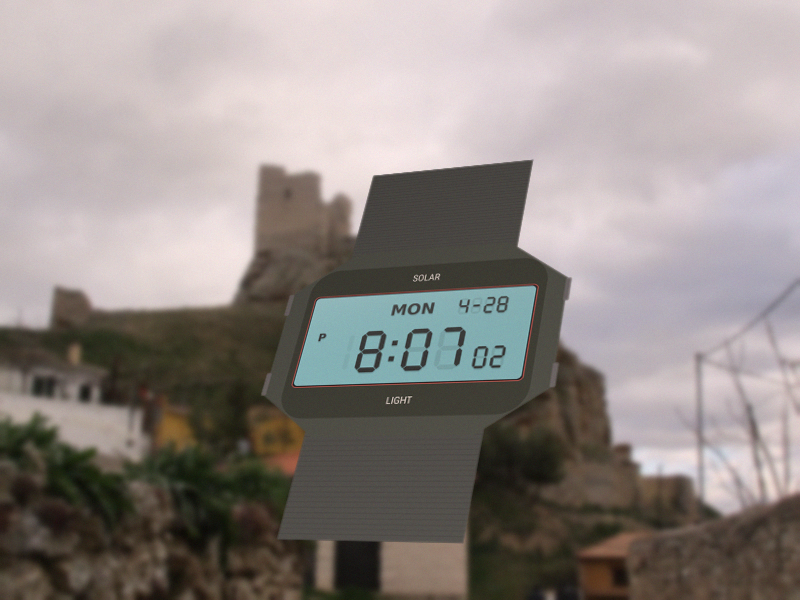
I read 8,07,02
